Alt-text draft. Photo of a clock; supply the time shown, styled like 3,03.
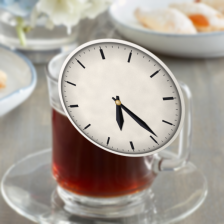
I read 6,24
